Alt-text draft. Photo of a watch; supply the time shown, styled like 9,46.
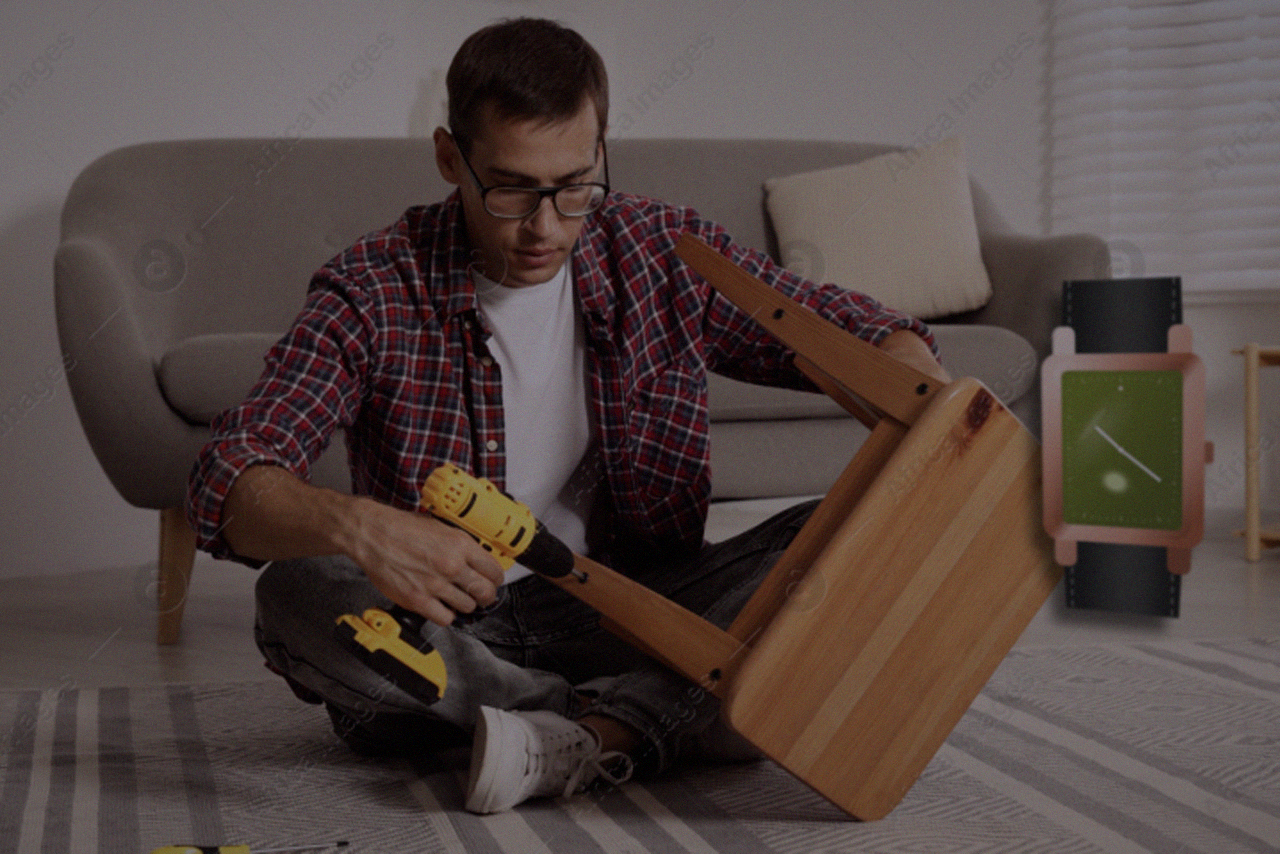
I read 10,21
